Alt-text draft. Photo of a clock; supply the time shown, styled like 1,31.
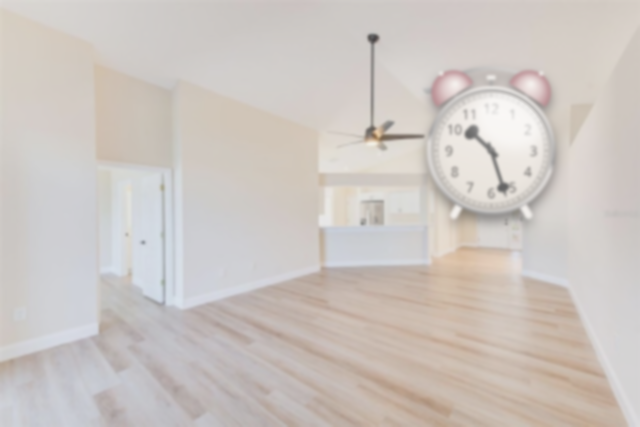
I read 10,27
